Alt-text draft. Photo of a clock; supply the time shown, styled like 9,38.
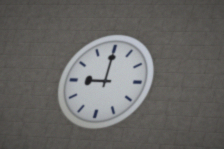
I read 9,00
